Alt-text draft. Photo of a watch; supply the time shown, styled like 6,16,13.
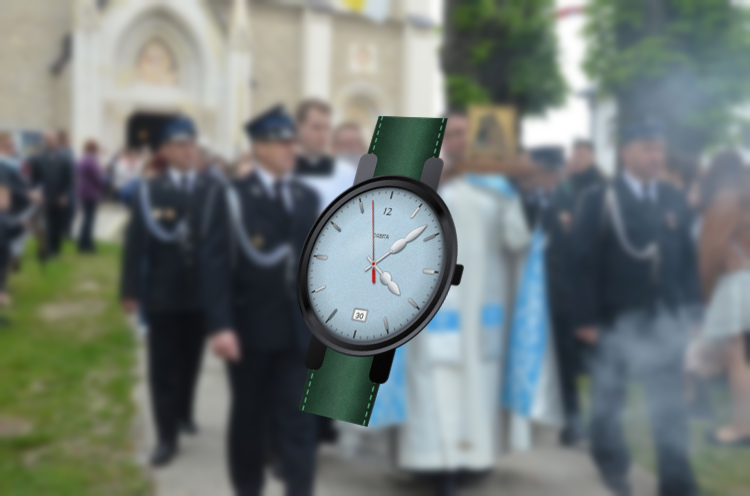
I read 4,07,57
